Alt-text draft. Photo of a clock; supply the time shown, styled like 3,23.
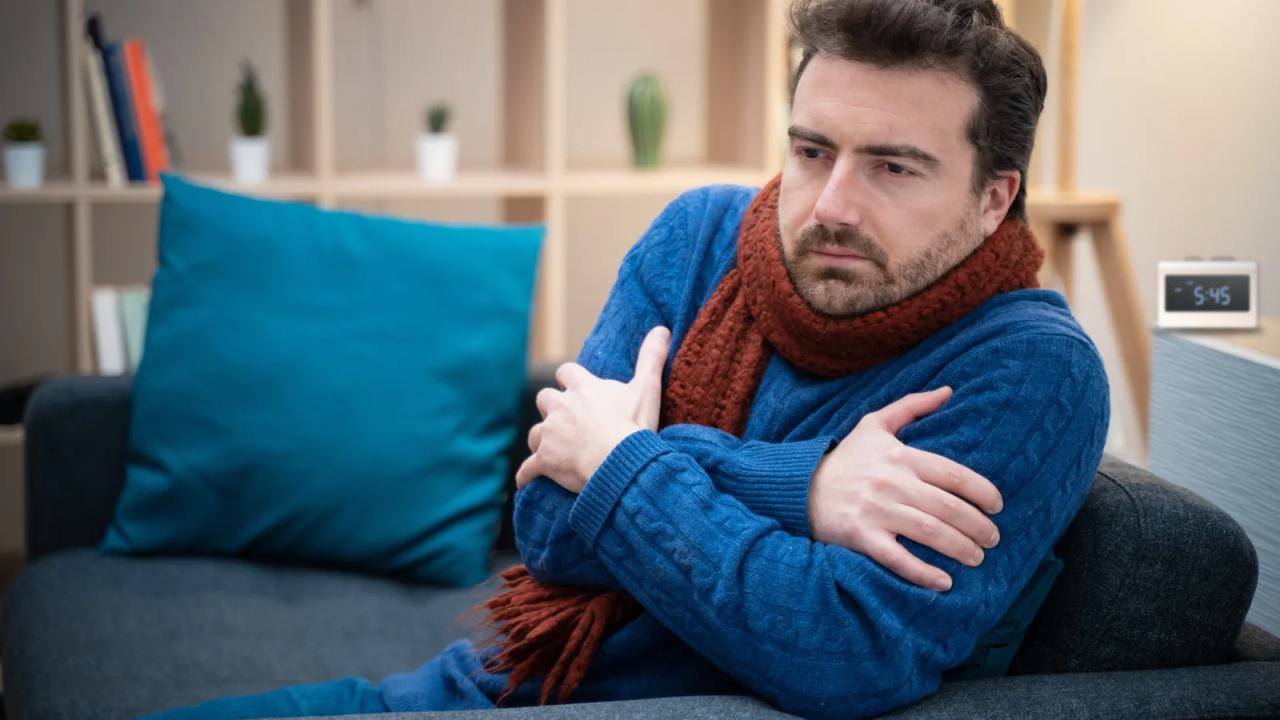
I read 5,45
